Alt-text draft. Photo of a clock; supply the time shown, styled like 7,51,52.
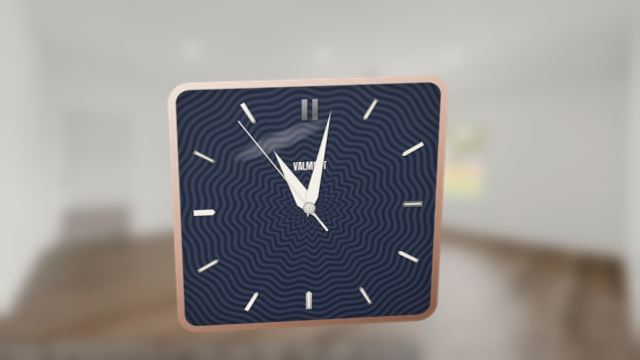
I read 11,01,54
